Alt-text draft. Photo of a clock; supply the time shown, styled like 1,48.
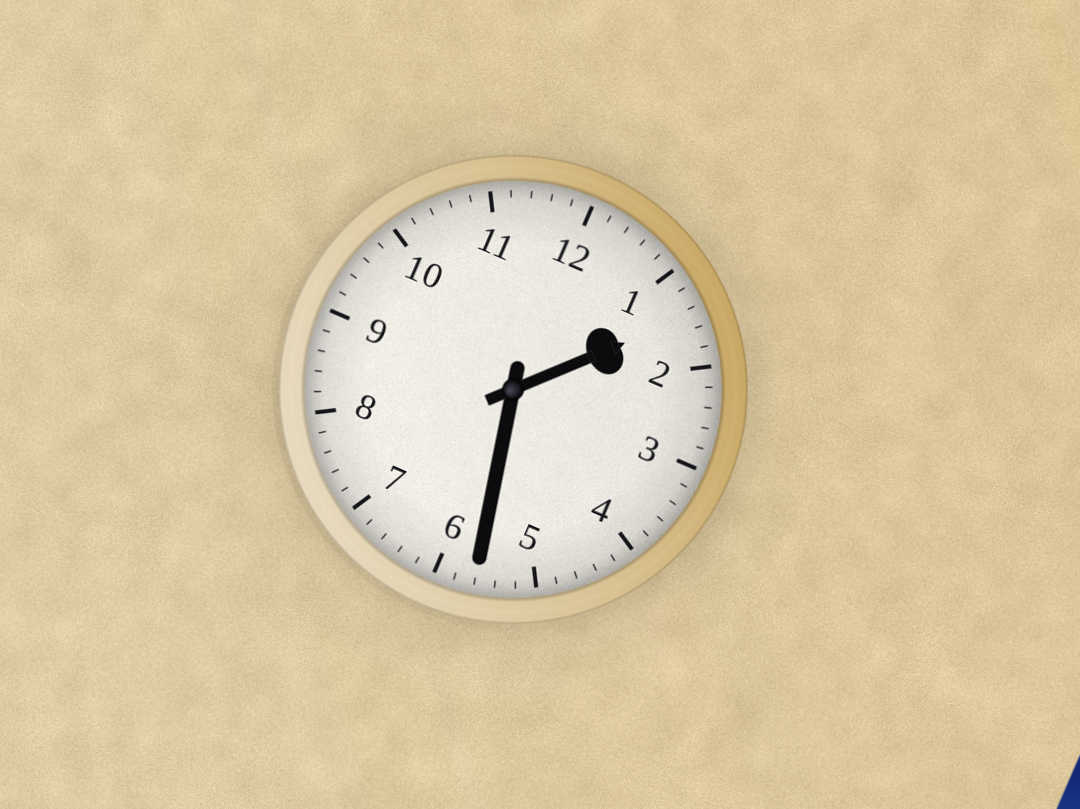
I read 1,28
